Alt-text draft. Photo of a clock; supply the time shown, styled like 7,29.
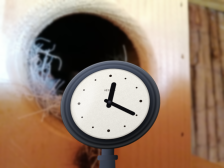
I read 12,20
